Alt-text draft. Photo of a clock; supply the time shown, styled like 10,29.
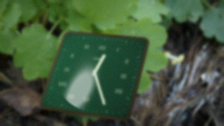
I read 12,25
